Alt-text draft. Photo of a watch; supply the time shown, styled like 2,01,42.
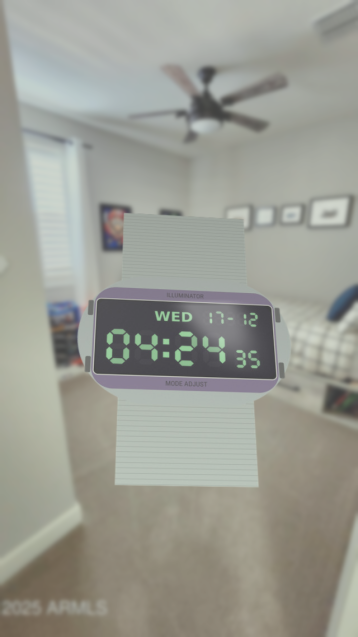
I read 4,24,35
